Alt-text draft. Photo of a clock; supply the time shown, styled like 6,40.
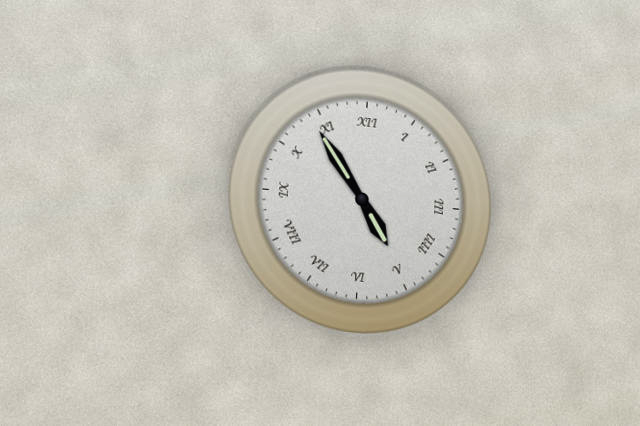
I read 4,54
